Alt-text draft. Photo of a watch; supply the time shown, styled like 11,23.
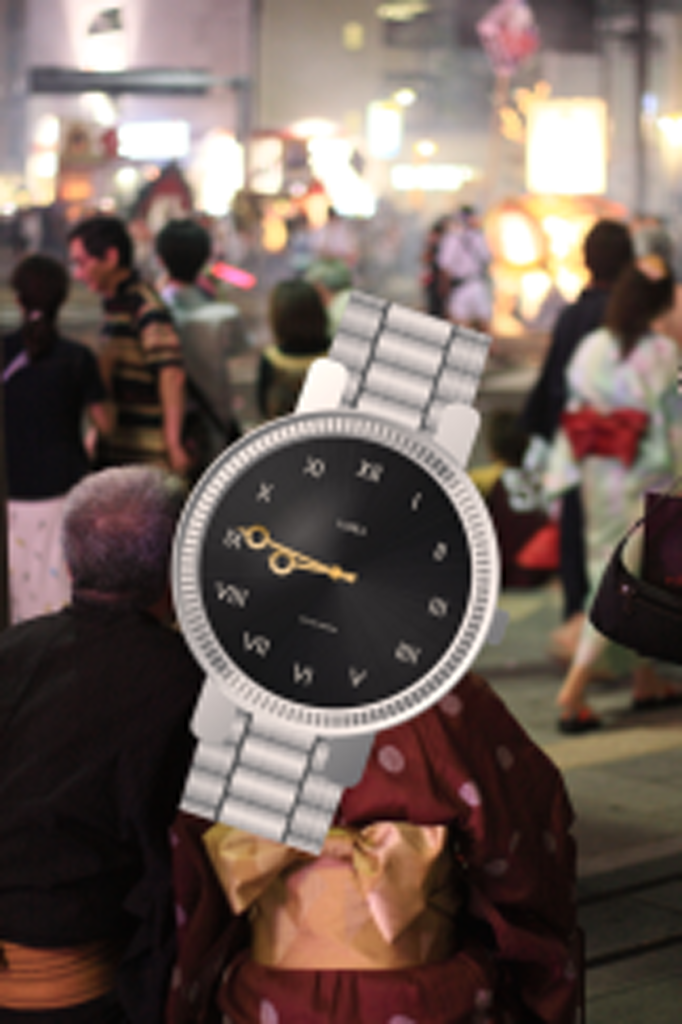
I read 8,46
